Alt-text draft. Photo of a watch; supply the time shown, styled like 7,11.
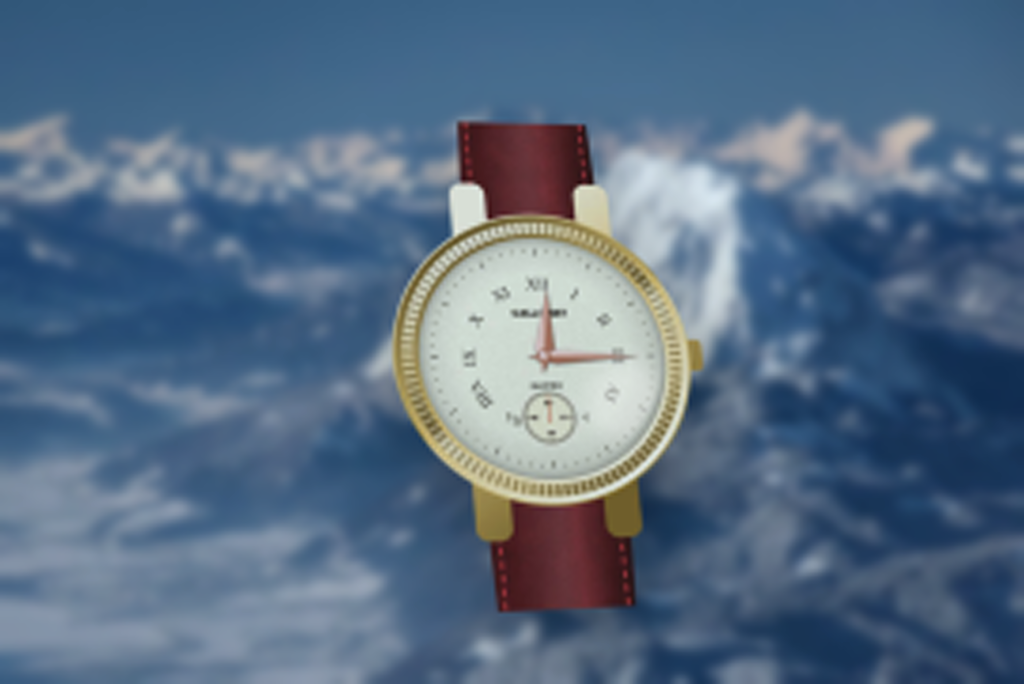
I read 12,15
